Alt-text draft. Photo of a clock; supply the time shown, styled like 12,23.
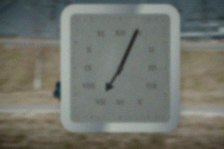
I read 7,04
